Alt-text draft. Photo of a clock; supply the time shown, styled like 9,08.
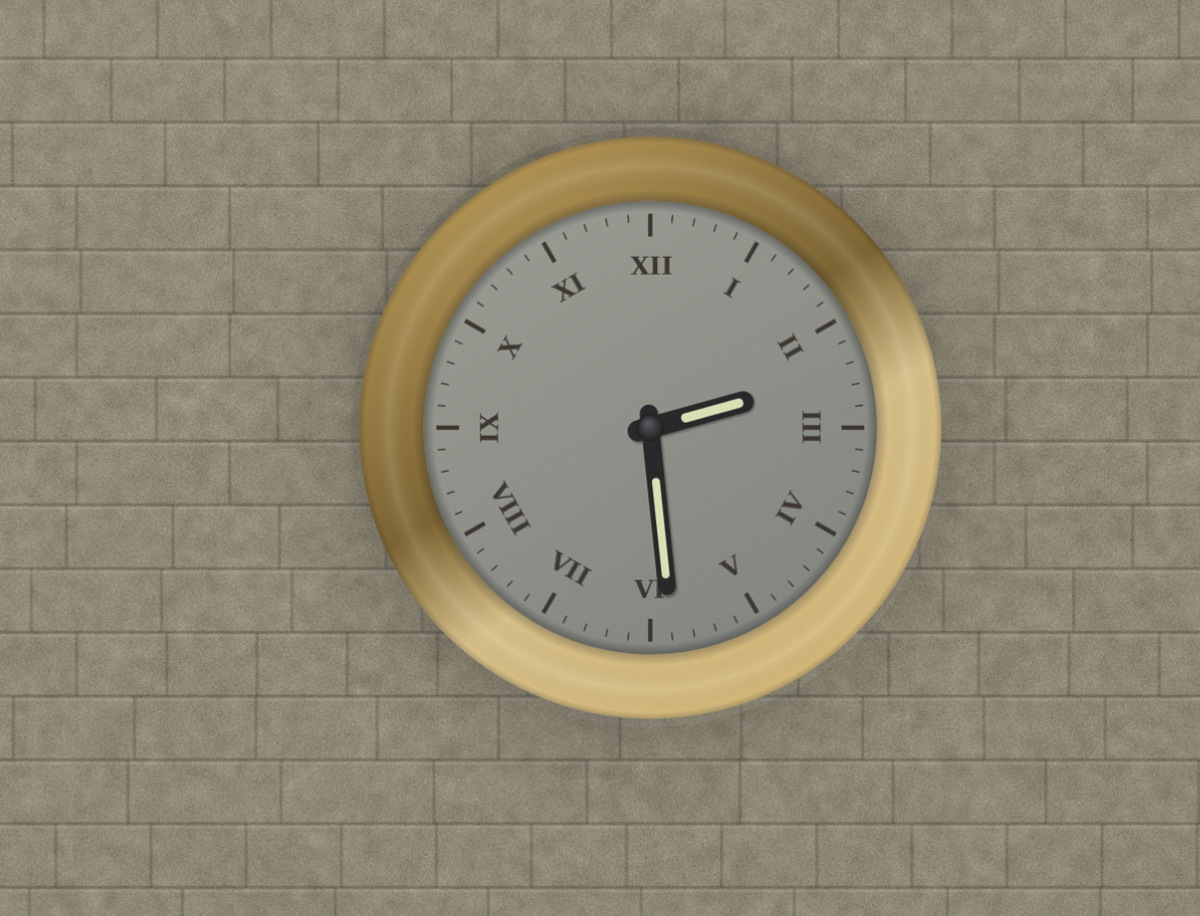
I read 2,29
